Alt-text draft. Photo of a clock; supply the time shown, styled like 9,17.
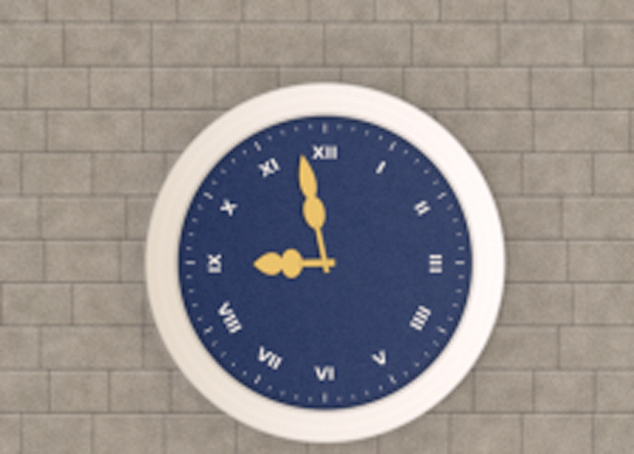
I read 8,58
